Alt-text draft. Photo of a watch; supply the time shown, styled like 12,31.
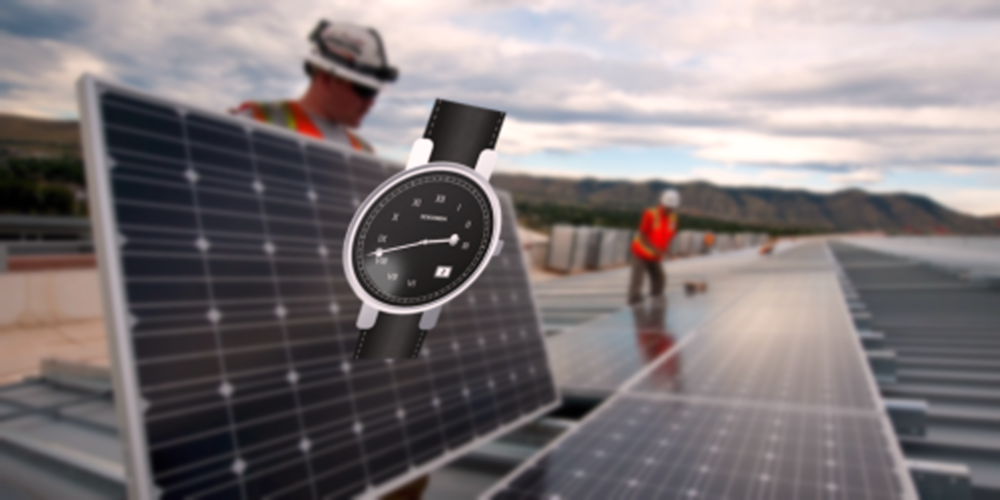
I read 2,42
